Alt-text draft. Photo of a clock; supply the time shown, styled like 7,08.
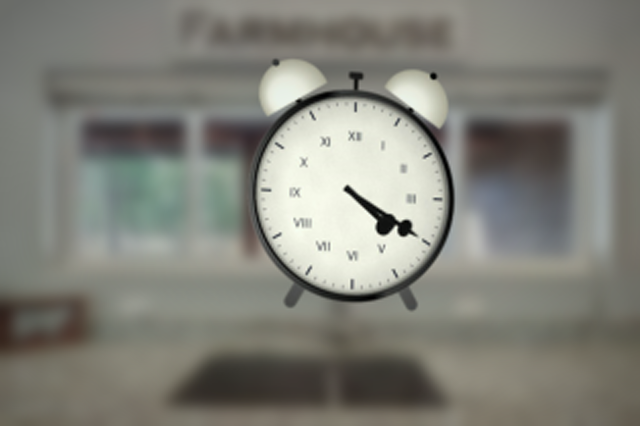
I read 4,20
